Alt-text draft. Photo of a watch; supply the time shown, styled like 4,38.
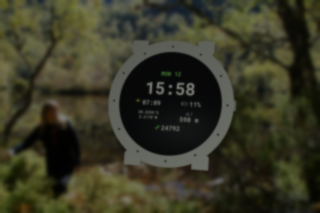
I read 15,58
